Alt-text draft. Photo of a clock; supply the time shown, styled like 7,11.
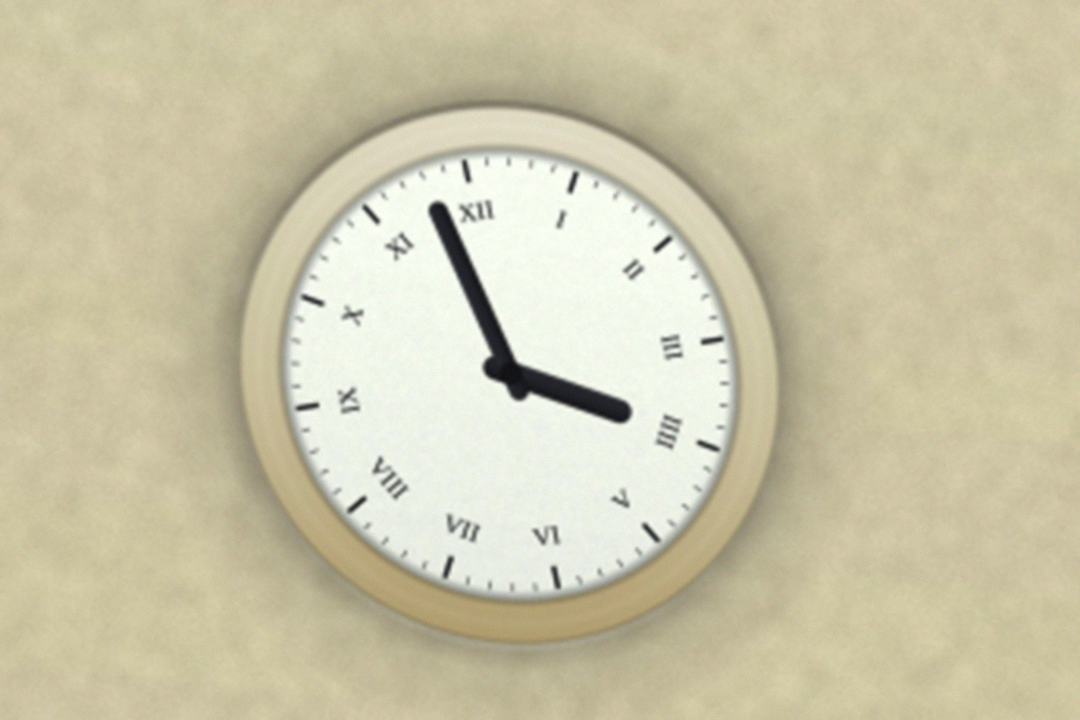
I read 3,58
